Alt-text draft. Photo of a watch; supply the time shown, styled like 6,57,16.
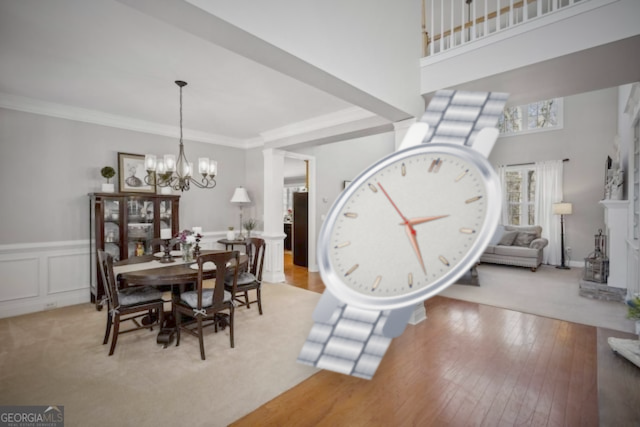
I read 2,22,51
